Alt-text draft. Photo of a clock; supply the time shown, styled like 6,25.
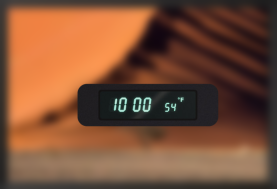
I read 10,00
